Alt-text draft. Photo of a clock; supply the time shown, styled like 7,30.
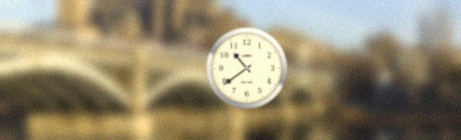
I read 10,39
